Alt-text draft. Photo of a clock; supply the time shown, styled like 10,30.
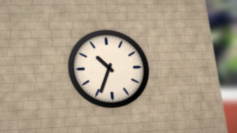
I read 10,34
